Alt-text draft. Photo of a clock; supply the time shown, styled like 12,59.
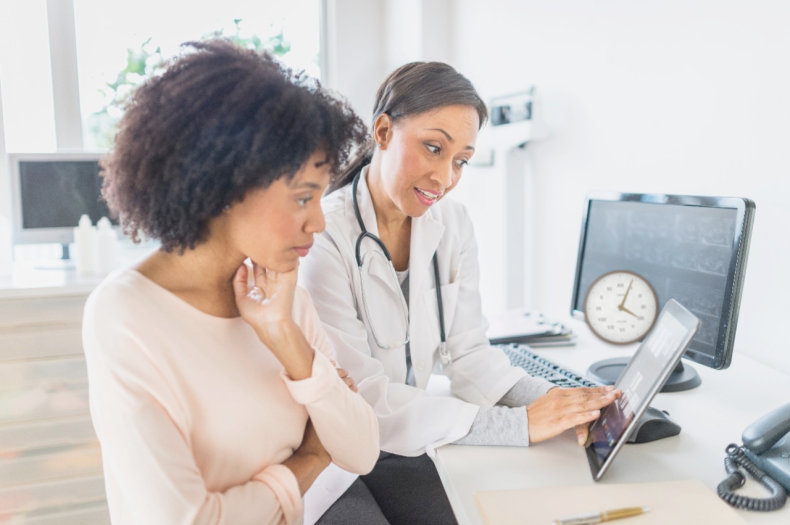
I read 4,04
